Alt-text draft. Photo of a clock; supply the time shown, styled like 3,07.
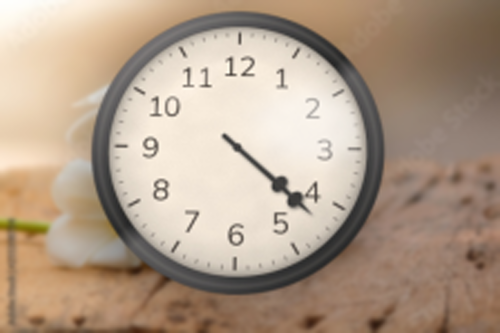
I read 4,22
